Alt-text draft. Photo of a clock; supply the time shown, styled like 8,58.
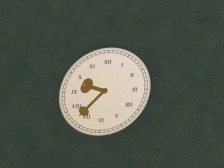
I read 9,37
